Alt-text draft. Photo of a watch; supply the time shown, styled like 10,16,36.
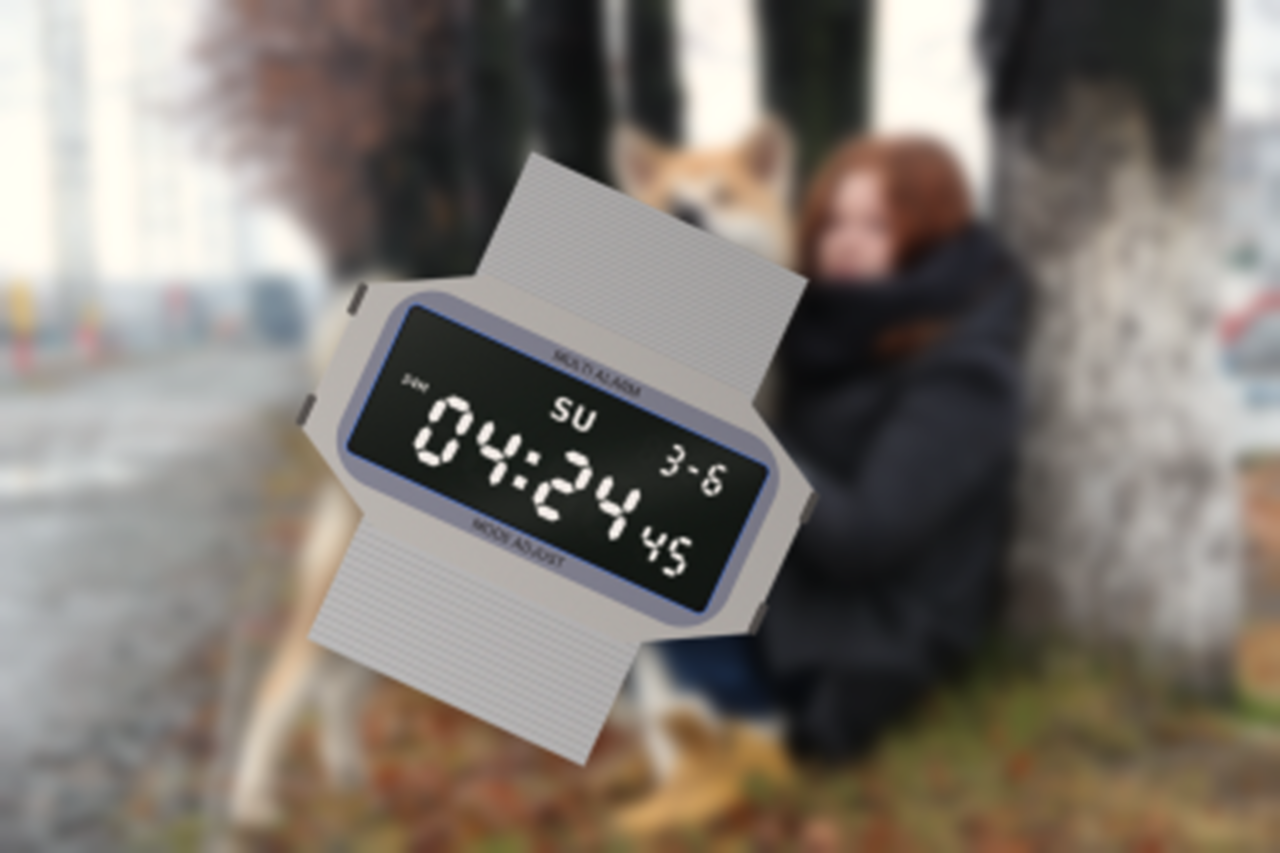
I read 4,24,45
